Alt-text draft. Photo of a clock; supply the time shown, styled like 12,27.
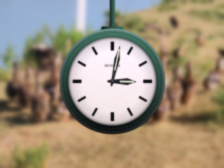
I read 3,02
